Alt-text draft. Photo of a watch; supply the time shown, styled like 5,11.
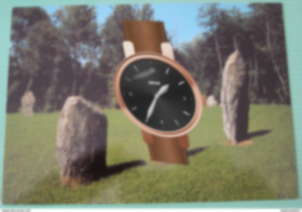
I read 1,35
